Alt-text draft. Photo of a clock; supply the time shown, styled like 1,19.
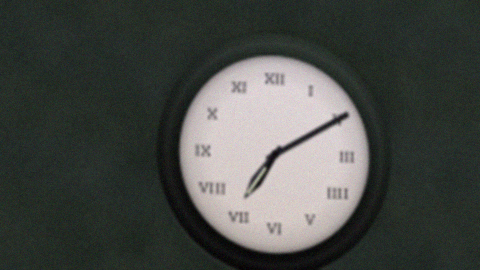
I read 7,10
